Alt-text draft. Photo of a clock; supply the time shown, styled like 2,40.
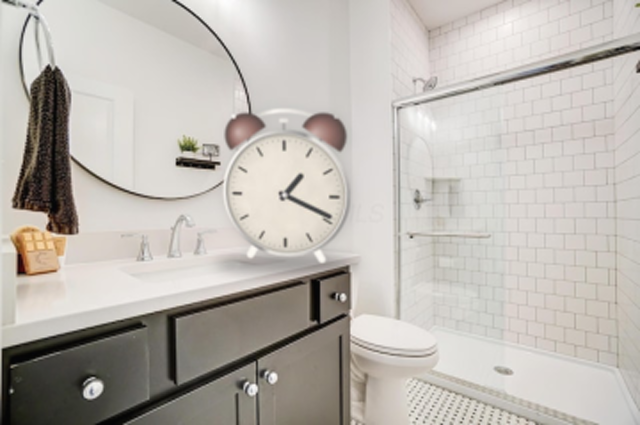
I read 1,19
